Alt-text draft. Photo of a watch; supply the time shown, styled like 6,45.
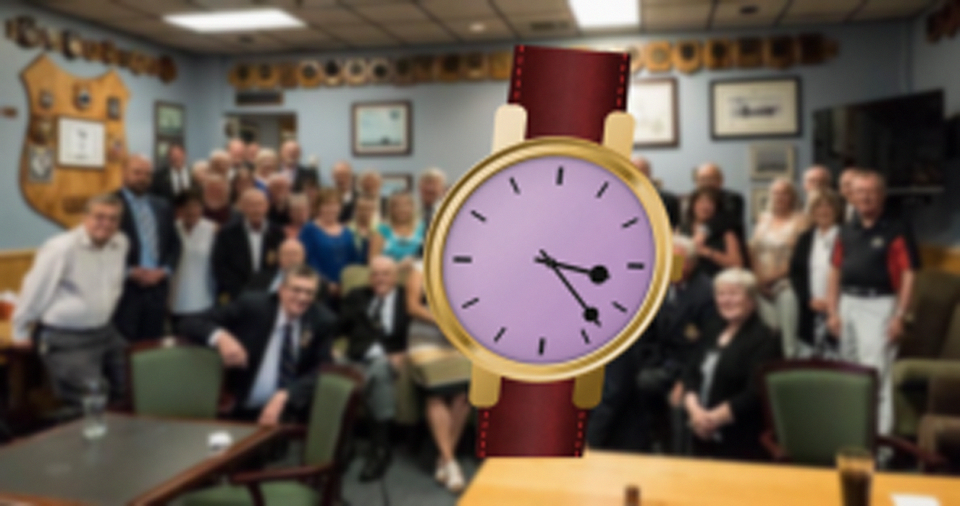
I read 3,23
